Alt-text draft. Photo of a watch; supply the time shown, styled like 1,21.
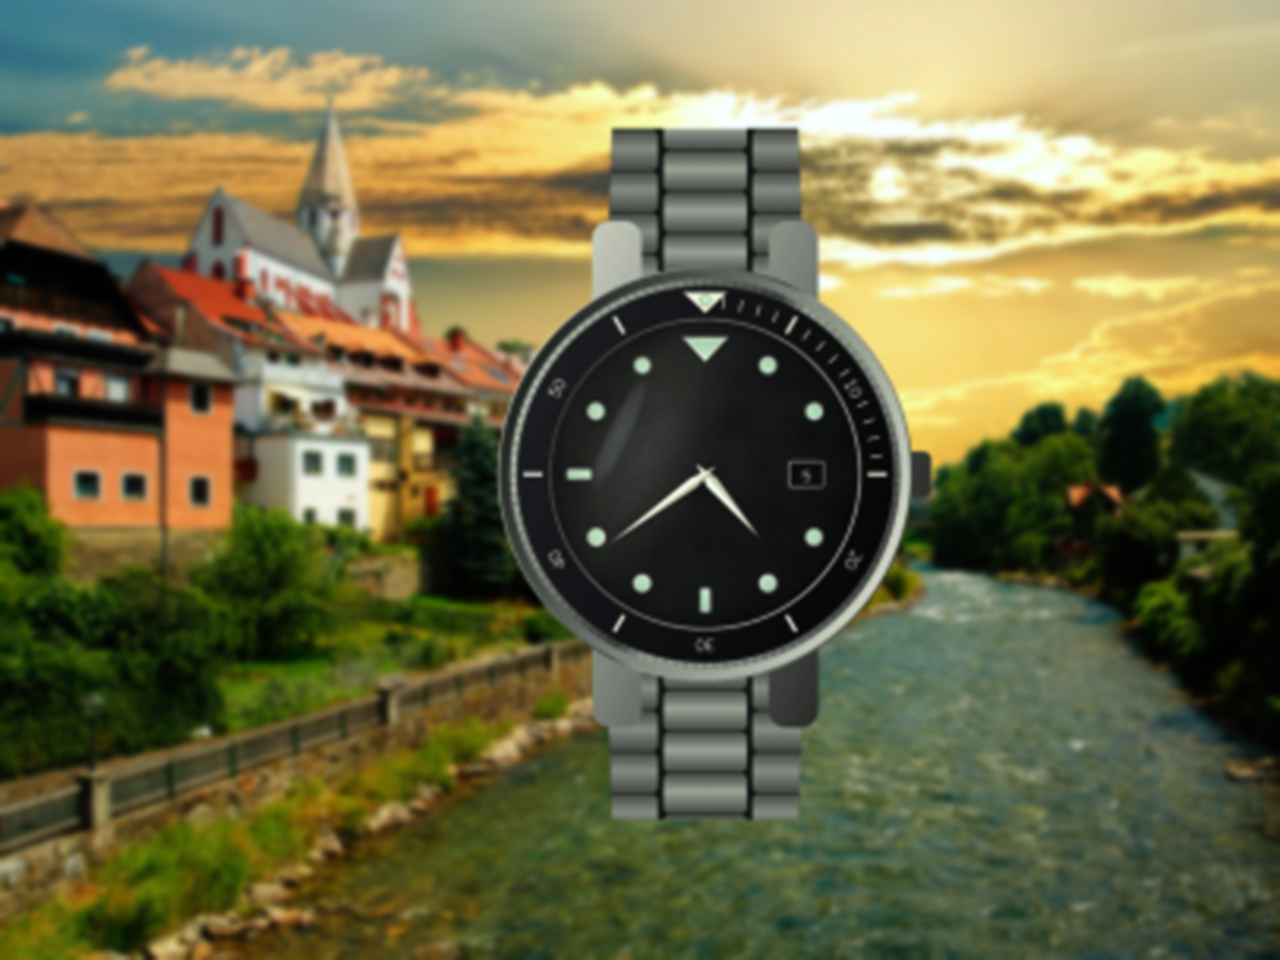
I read 4,39
